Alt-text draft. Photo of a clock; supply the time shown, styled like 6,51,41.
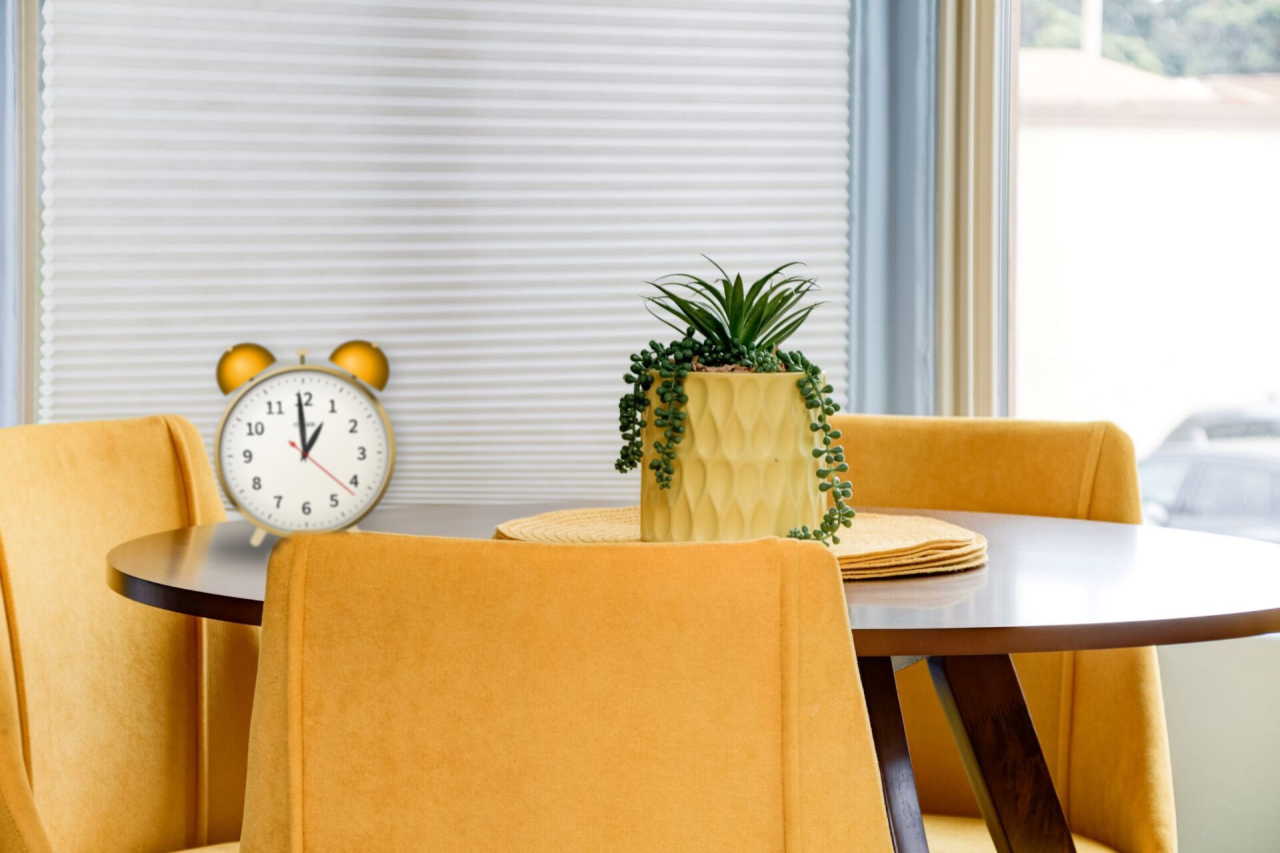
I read 12,59,22
